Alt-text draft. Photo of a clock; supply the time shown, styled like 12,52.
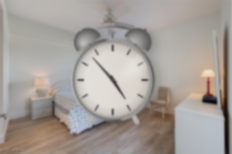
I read 4,53
